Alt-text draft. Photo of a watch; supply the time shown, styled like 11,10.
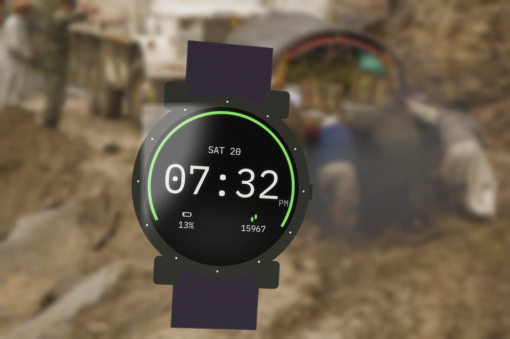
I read 7,32
